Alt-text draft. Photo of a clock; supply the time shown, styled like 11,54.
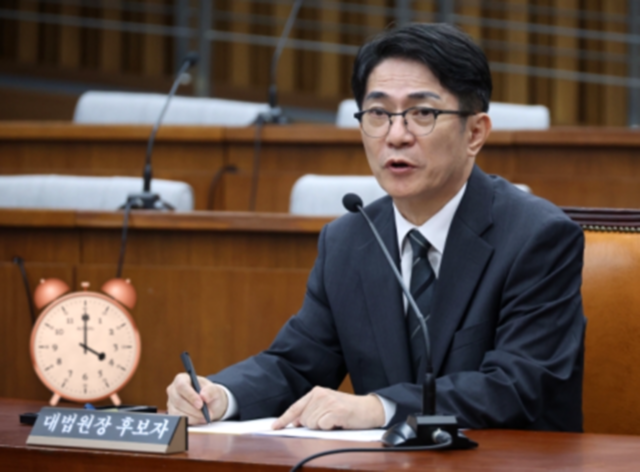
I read 4,00
